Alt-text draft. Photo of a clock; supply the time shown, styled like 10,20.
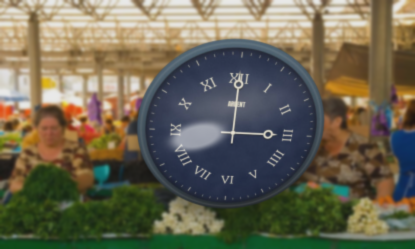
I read 3,00
